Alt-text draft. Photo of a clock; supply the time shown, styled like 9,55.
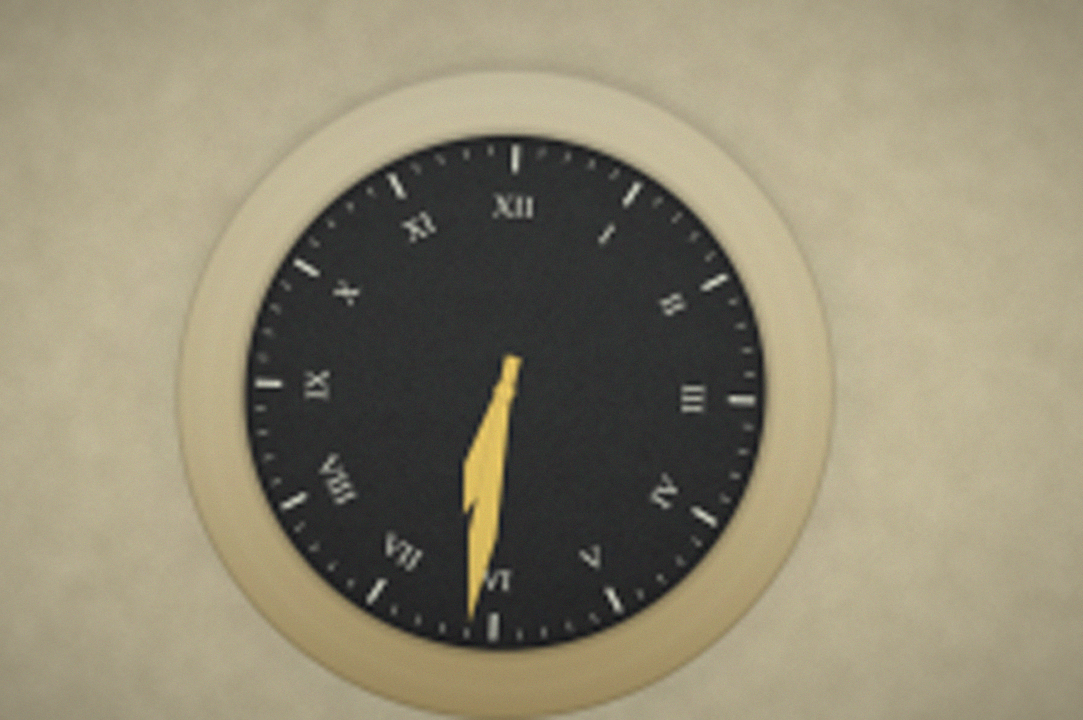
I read 6,31
